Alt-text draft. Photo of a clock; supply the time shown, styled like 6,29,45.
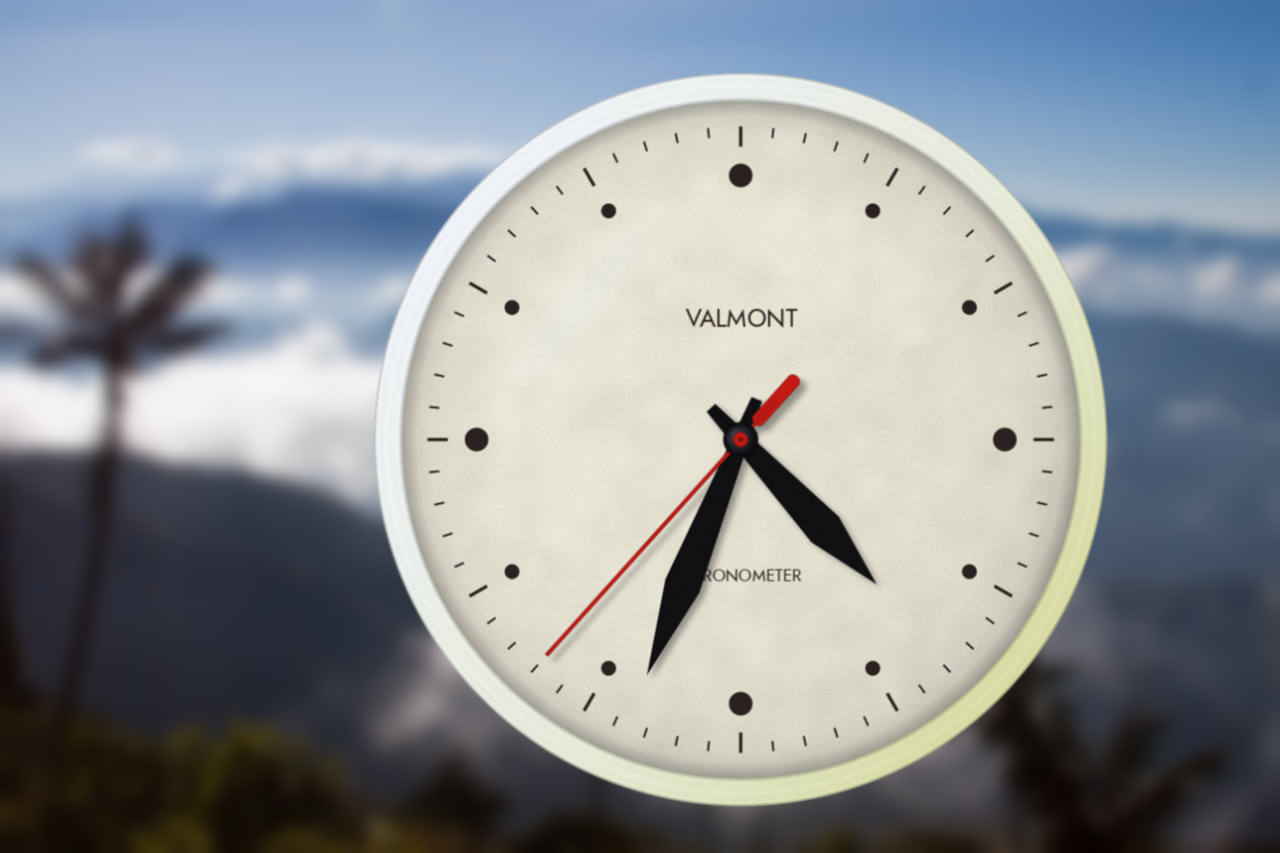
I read 4,33,37
